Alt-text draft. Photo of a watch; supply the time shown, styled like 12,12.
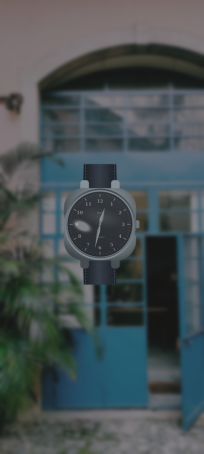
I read 12,32
